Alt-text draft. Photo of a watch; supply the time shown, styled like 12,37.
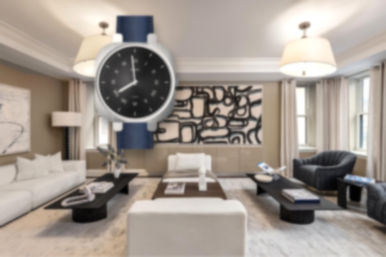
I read 7,59
